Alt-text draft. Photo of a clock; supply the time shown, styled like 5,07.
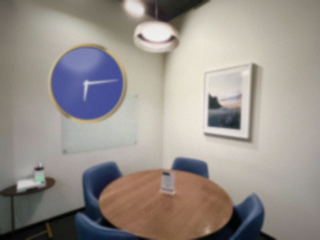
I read 6,14
